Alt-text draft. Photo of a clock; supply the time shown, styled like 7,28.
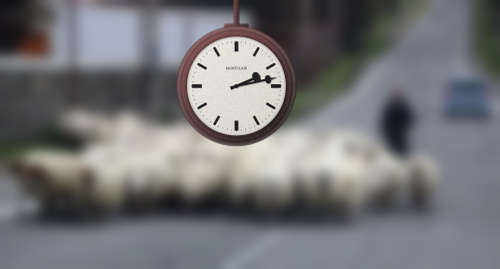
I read 2,13
